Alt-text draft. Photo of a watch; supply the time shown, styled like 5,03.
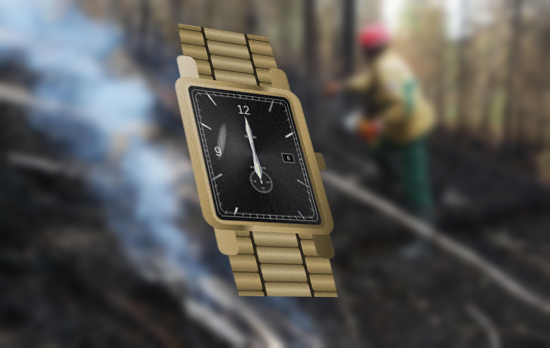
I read 6,00
